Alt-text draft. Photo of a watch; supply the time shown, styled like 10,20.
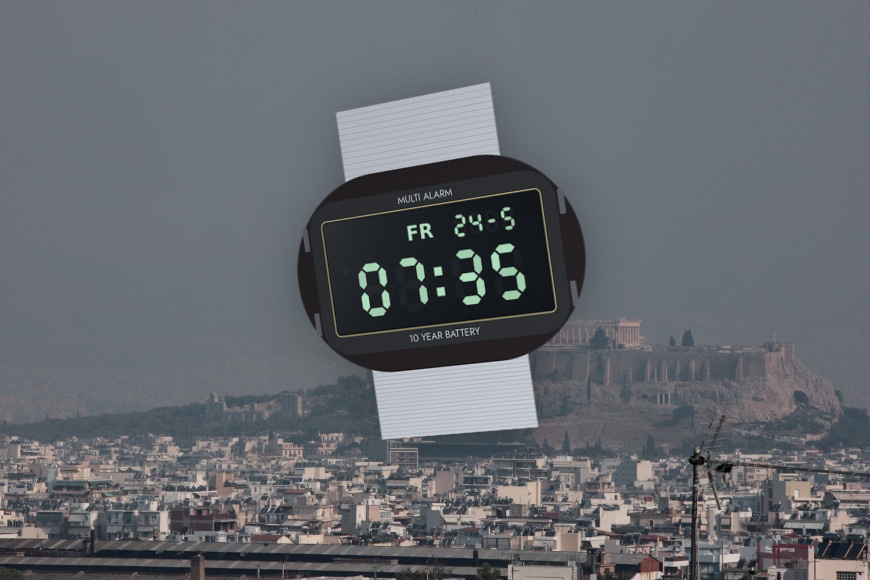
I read 7,35
